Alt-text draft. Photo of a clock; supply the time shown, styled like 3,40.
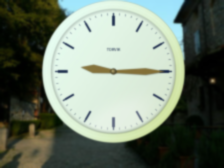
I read 9,15
